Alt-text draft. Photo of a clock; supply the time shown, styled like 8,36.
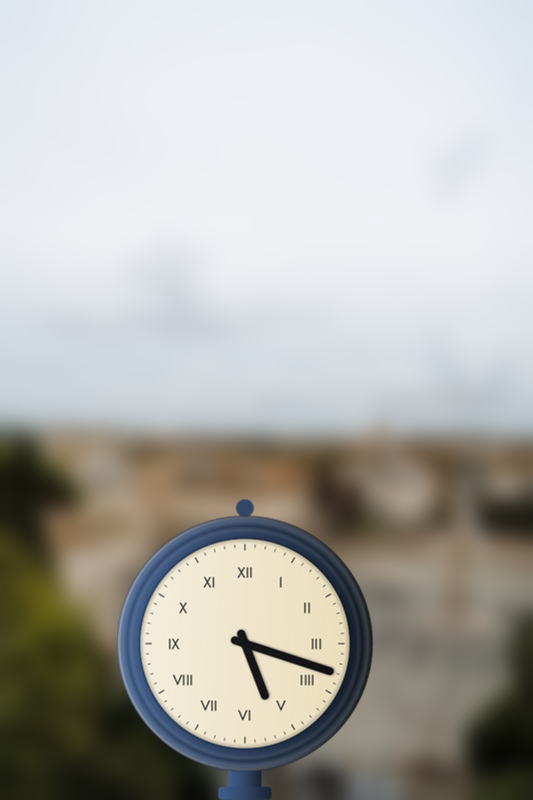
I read 5,18
